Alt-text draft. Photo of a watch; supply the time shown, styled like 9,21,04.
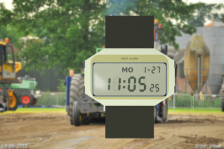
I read 11,05,25
